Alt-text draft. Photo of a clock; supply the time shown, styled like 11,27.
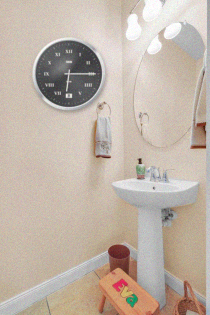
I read 6,15
